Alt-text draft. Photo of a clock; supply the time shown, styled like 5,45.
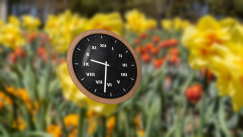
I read 9,32
